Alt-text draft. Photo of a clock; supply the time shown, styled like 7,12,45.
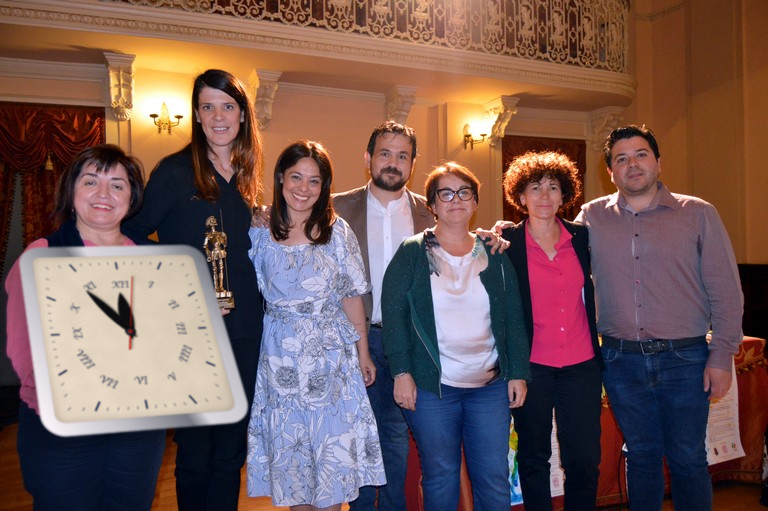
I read 11,54,02
